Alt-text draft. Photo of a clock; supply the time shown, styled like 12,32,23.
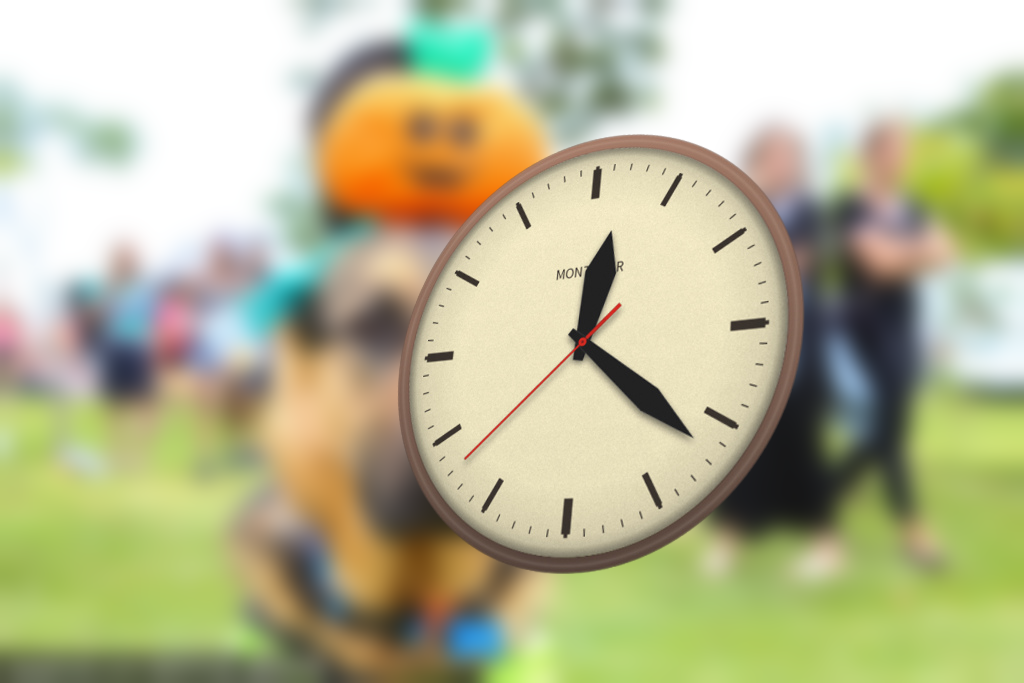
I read 12,21,38
